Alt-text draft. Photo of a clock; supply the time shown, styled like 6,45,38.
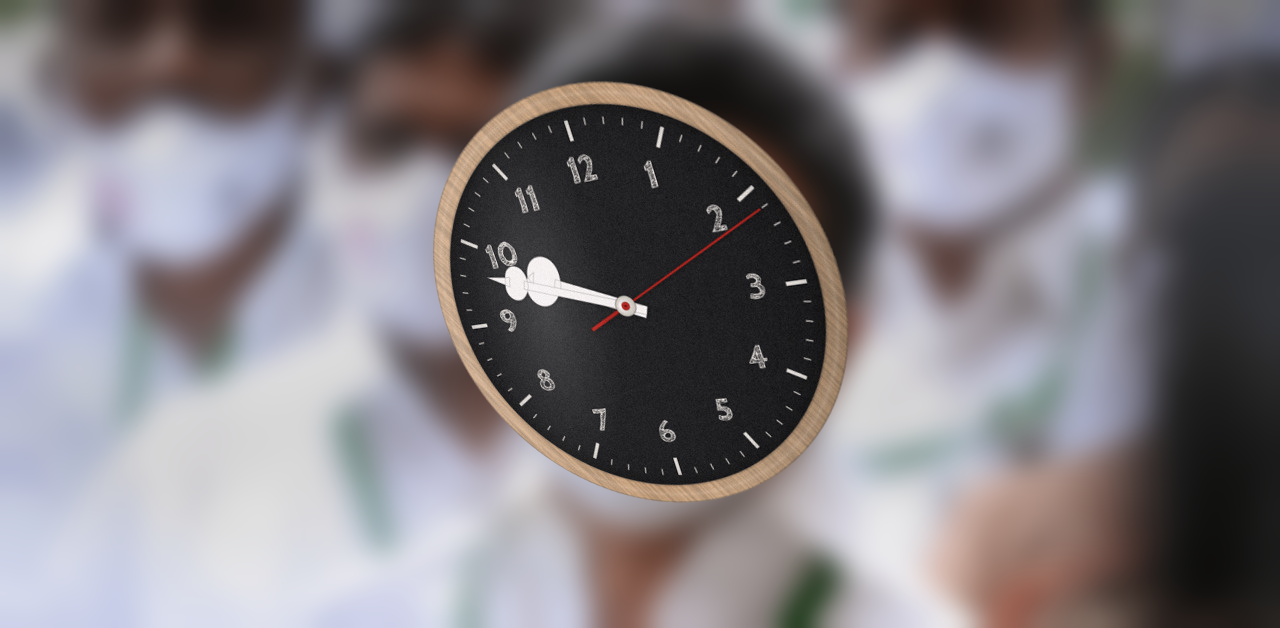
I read 9,48,11
